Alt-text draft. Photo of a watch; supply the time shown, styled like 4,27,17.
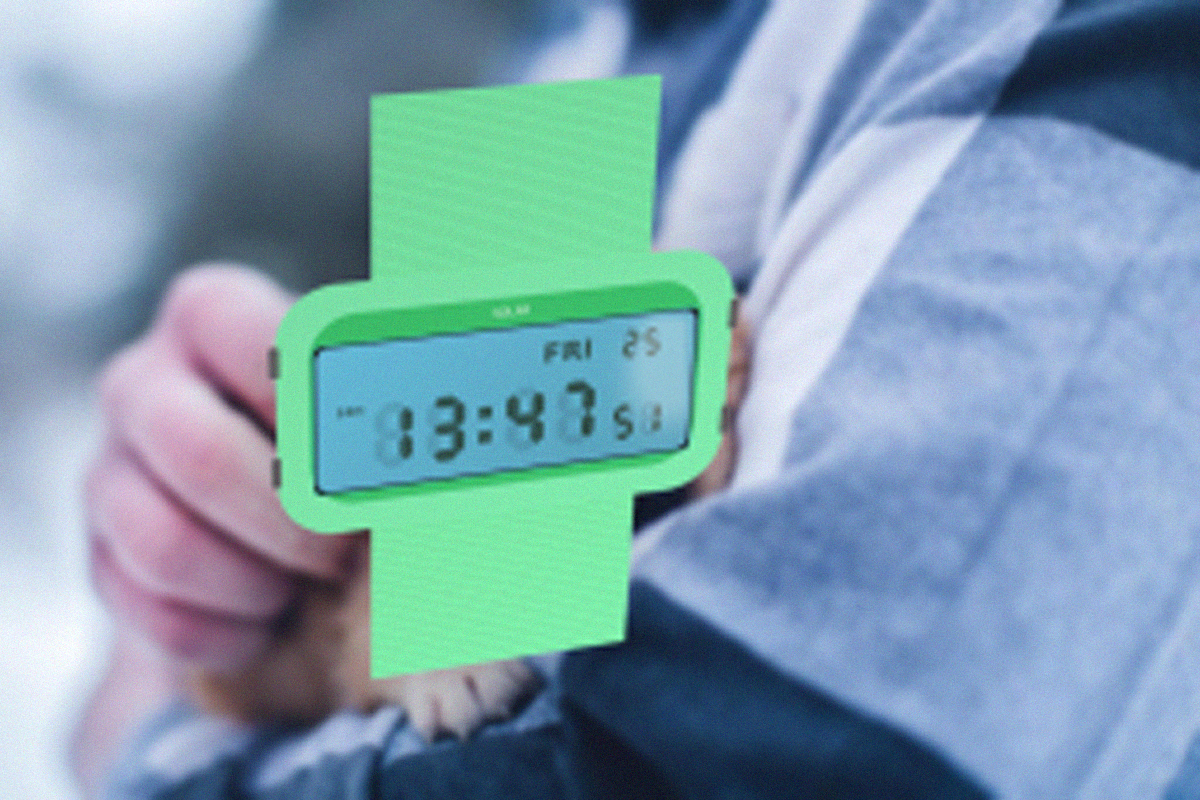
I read 13,47,51
